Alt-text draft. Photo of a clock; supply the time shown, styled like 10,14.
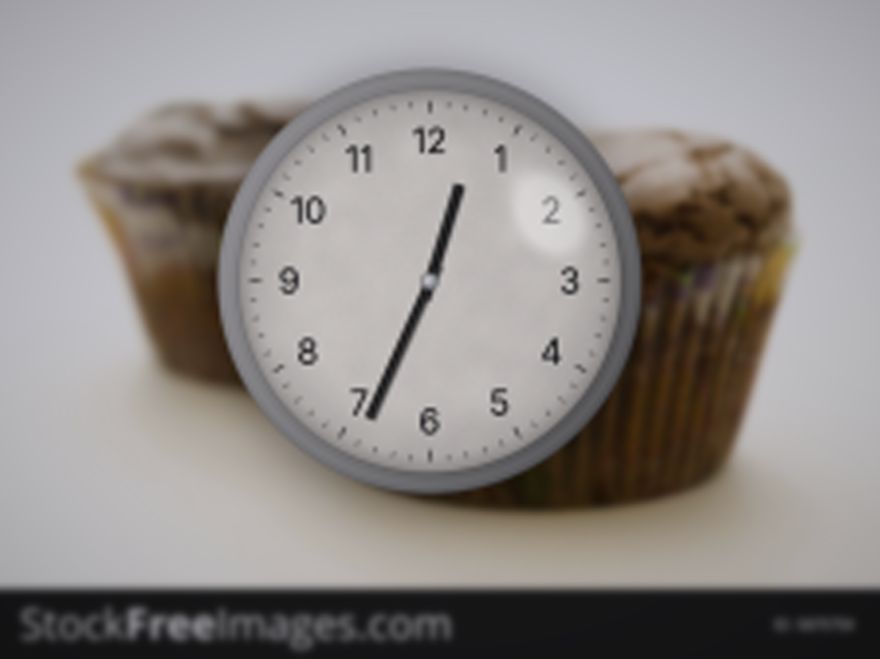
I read 12,34
